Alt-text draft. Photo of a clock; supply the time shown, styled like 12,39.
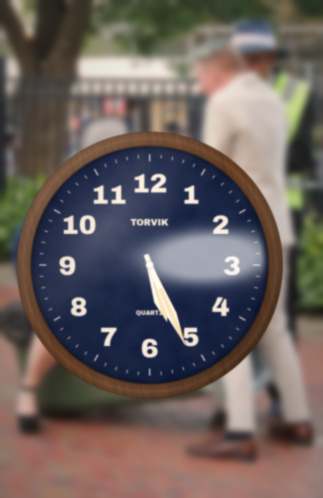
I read 5,26
